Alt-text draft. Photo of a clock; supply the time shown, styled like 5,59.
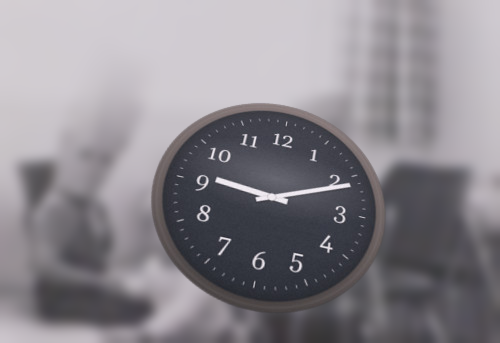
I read 9,11
